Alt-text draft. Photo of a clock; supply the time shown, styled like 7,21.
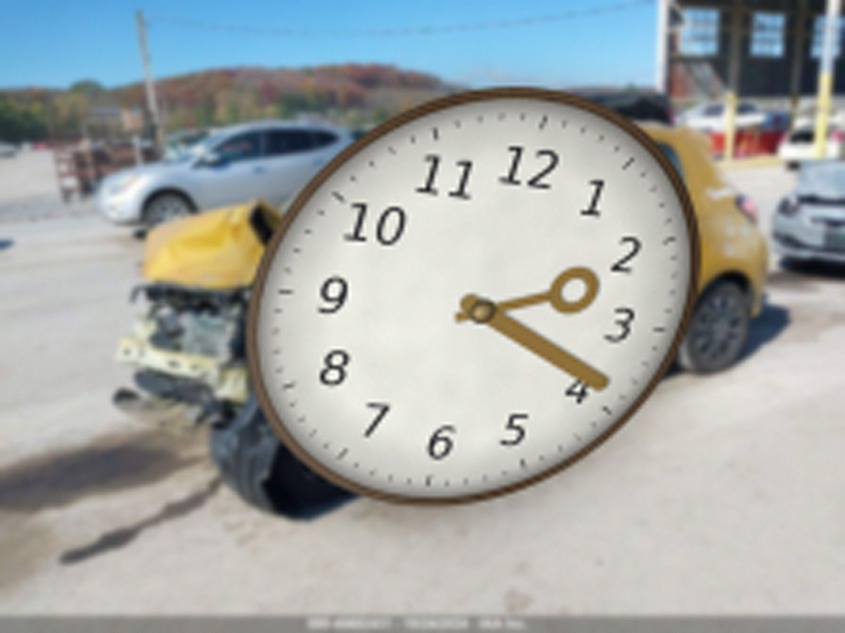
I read 2,19
